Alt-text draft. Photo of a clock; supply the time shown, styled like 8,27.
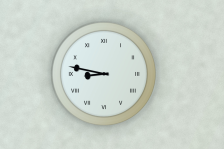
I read 8,47
